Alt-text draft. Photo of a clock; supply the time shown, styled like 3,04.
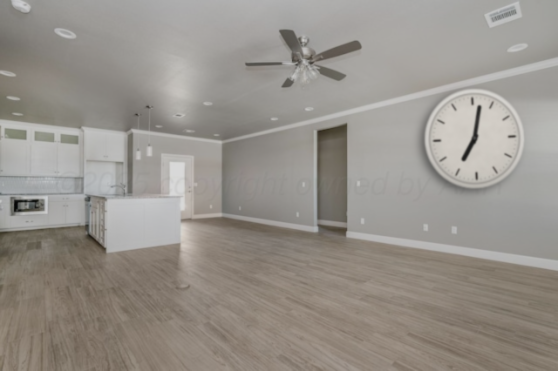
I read 7,02
